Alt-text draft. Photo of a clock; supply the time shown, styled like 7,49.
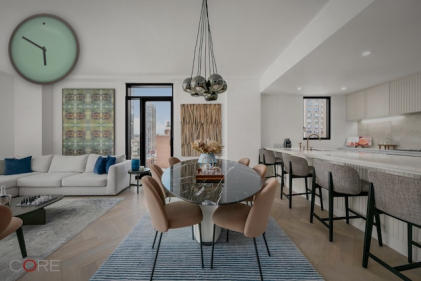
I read 5,50
